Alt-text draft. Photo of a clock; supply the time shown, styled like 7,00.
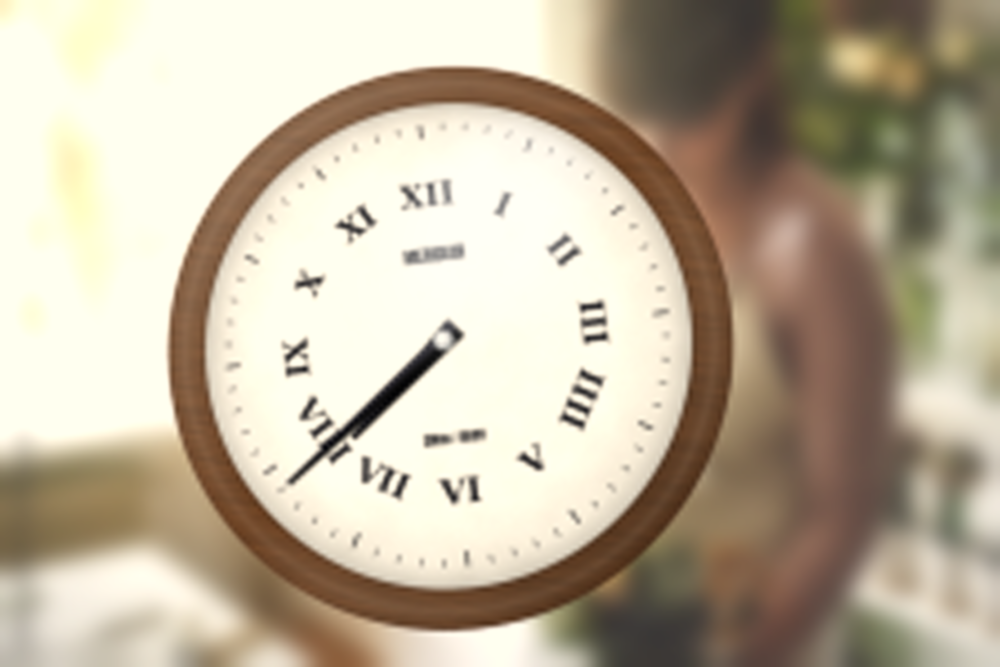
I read 7,39
